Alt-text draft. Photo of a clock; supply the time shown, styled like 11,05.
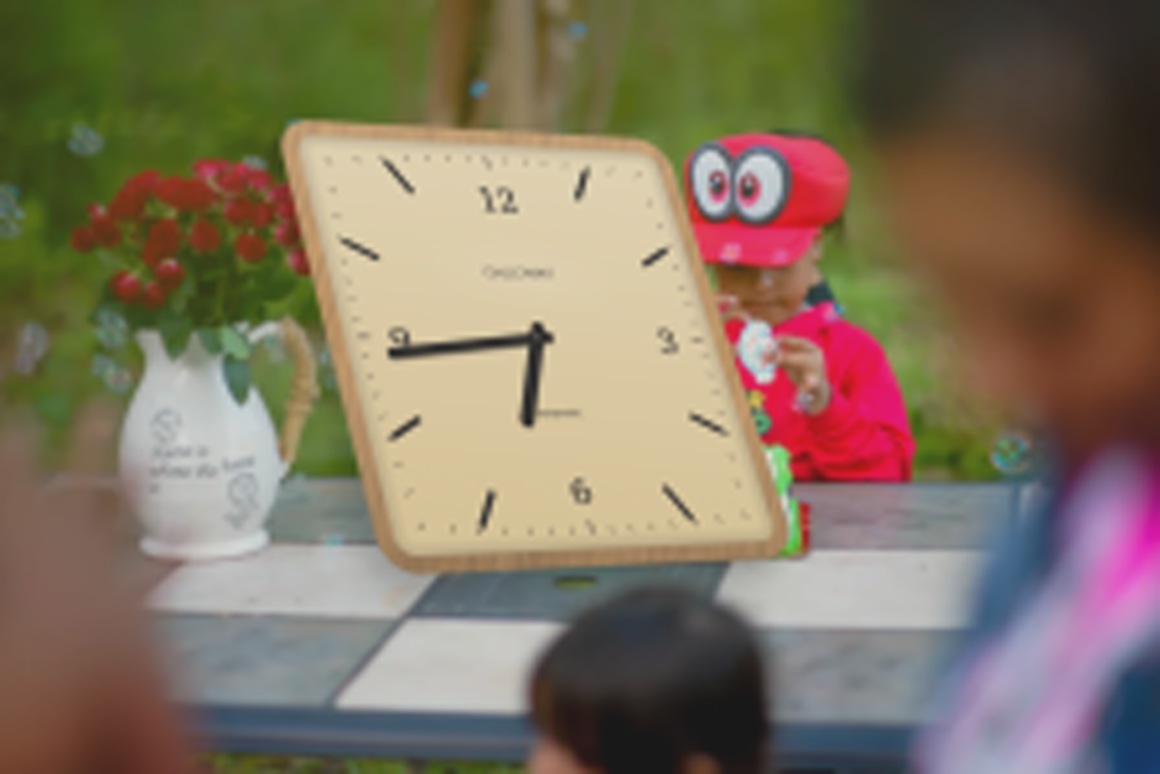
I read 6,44
